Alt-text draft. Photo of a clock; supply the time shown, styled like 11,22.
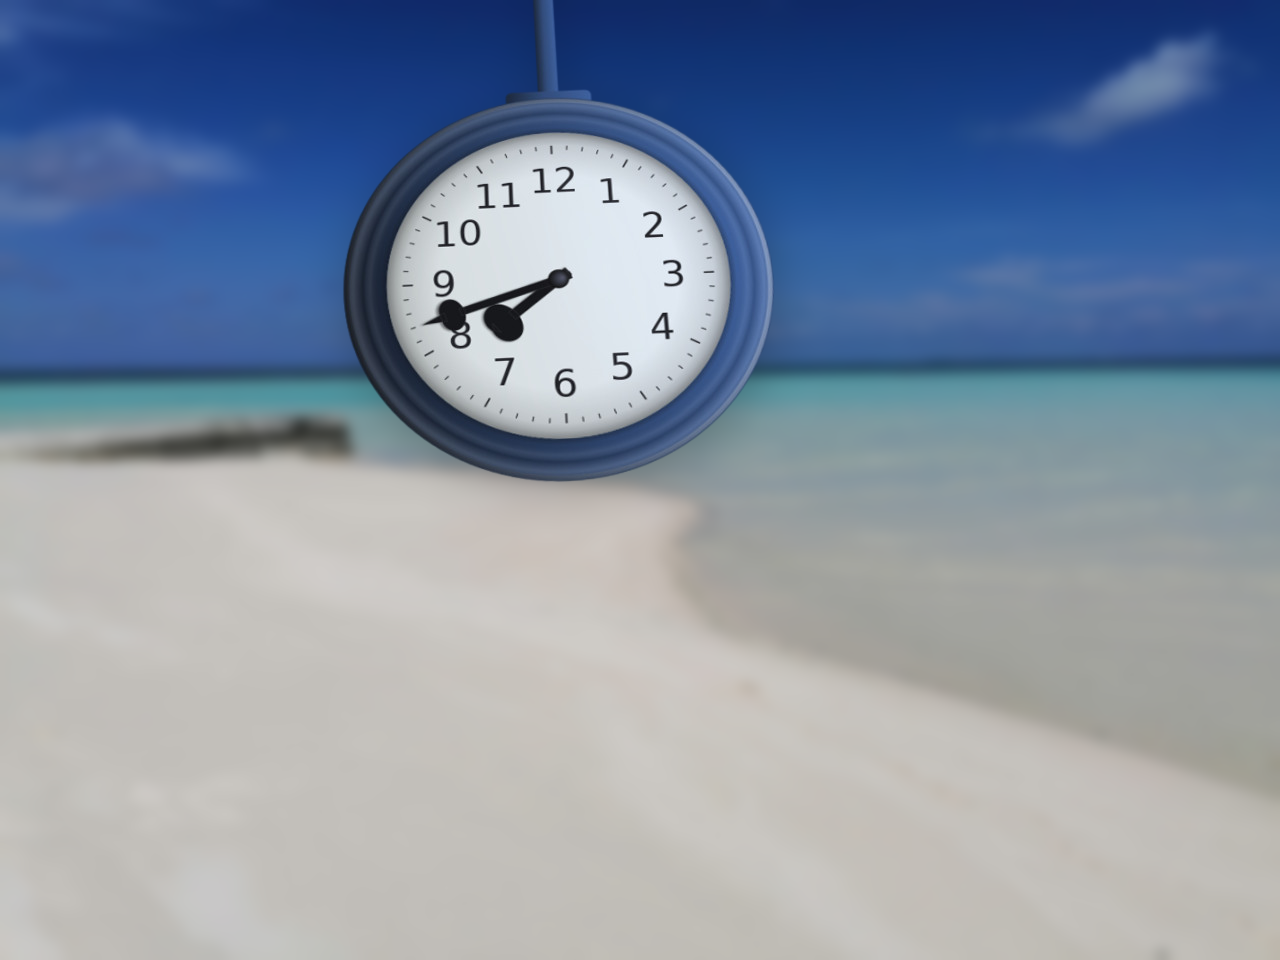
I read 7,42
